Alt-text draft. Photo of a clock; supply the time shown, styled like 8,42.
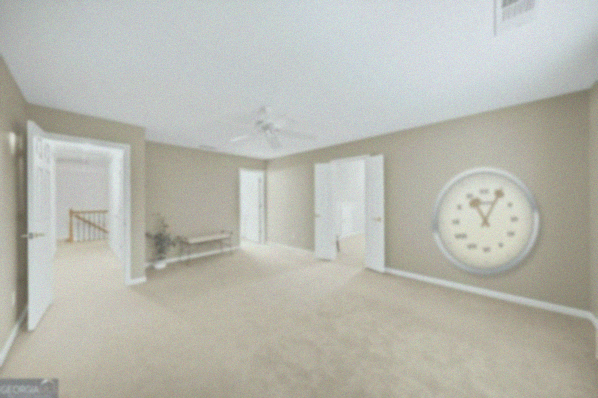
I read 11,05
